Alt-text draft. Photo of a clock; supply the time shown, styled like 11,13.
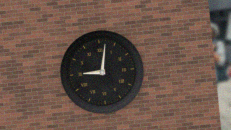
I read 9,02
